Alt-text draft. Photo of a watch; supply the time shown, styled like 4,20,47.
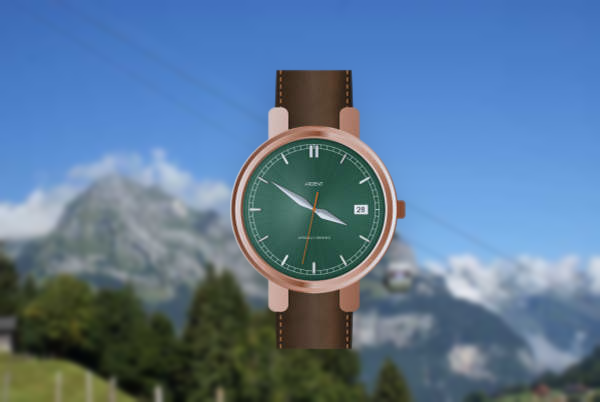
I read 3,50,32
